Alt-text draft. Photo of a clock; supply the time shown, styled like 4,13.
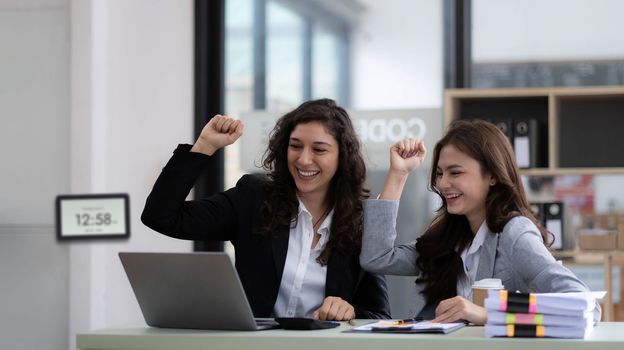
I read 12,58
